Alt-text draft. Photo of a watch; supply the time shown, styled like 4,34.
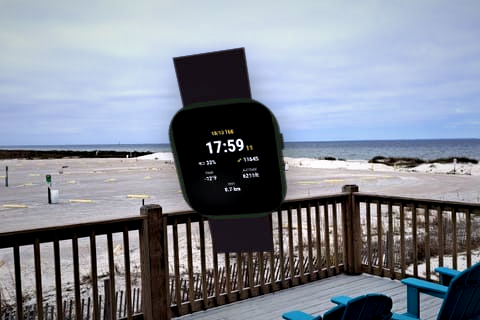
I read 17,59
